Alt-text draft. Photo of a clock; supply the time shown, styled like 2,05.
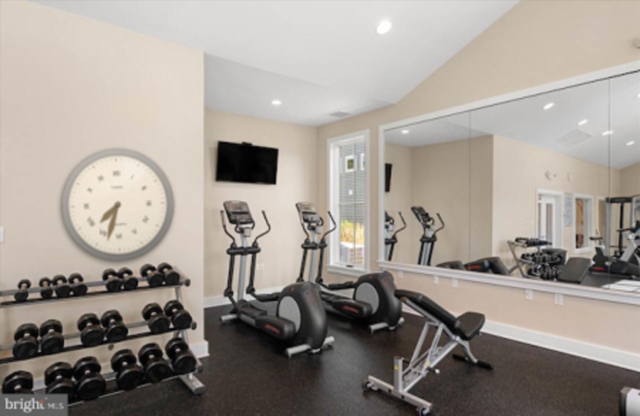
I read 7,33
